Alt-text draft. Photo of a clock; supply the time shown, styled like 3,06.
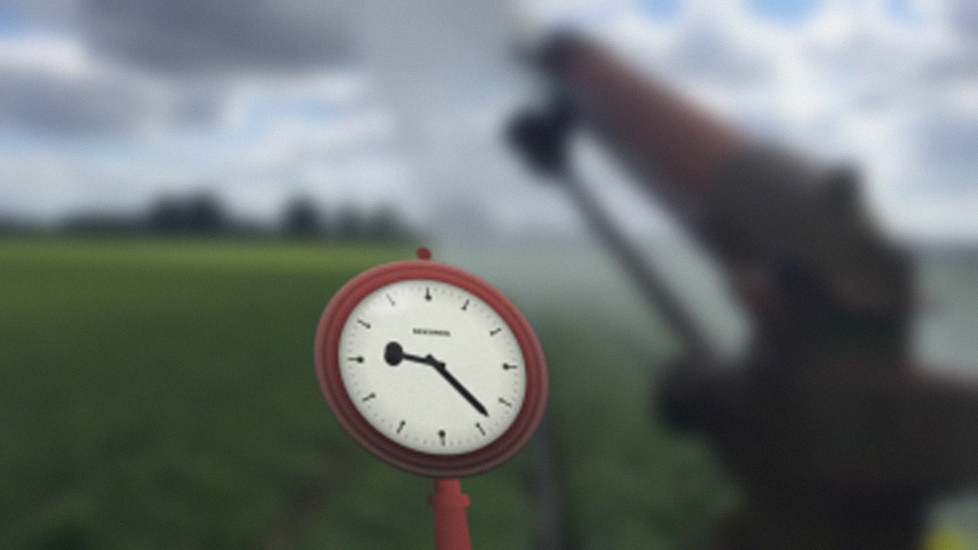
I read 9,23
